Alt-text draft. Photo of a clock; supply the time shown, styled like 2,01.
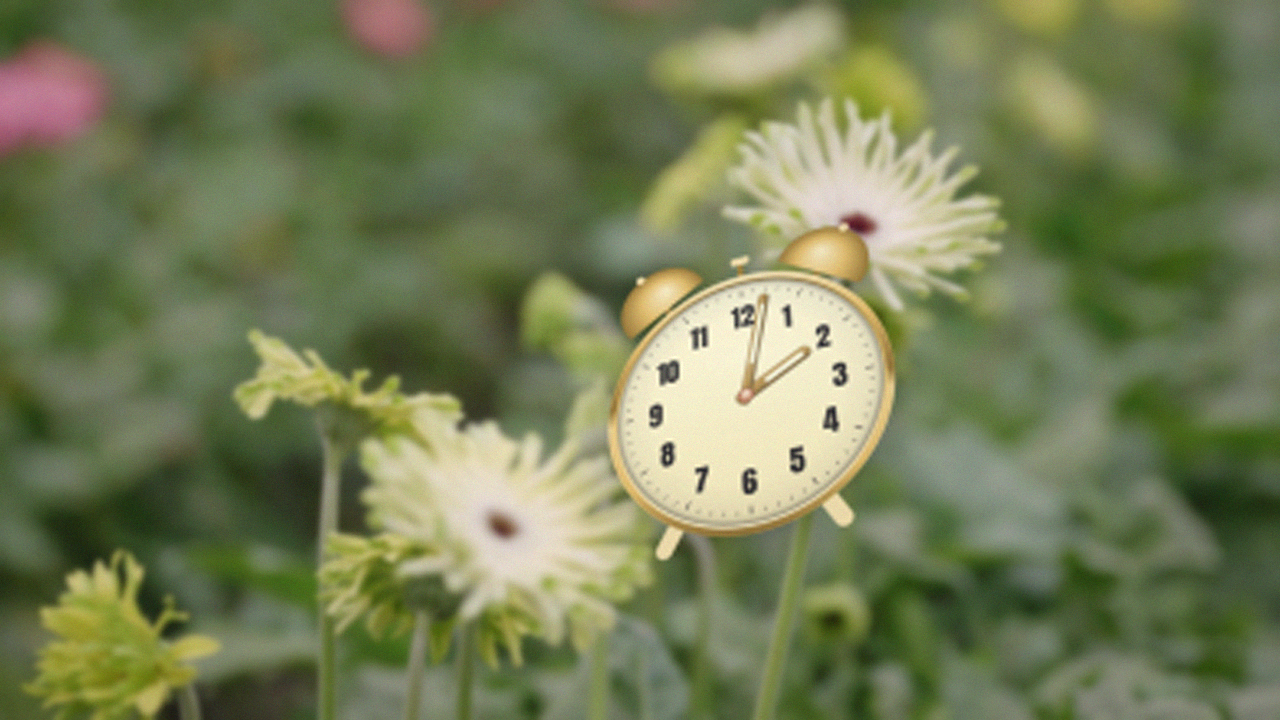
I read 2,02
